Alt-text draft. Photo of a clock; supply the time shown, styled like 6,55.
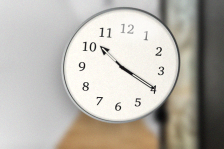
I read 10,20
